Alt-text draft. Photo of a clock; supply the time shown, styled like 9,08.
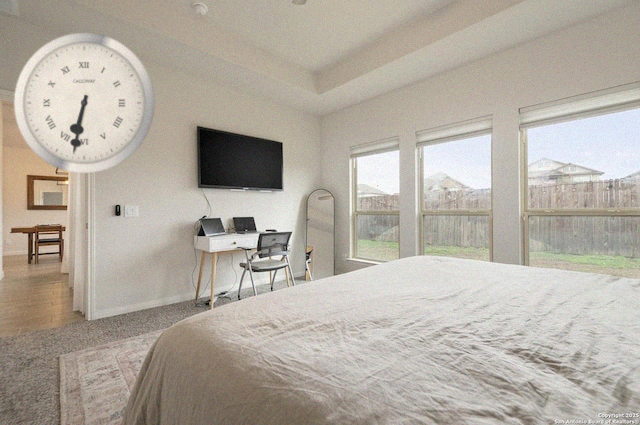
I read 6,32
